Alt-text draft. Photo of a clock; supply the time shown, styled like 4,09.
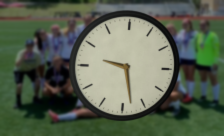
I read 9,28
